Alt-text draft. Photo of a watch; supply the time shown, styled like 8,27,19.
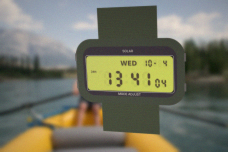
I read 13,41,04
